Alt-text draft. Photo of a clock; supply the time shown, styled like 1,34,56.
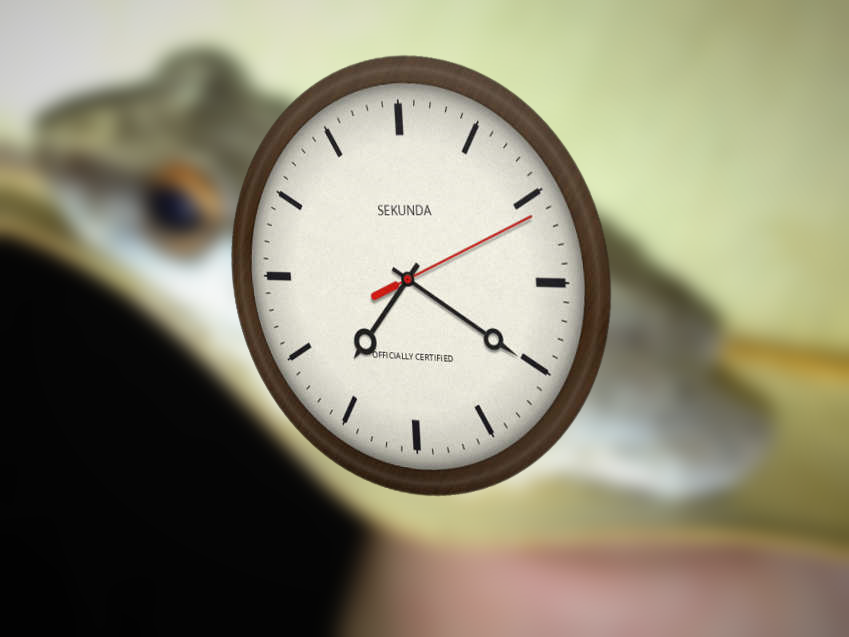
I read 7,20,11
